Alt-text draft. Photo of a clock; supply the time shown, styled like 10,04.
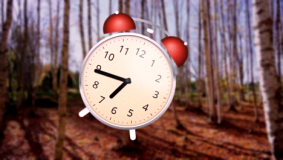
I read 6,44
